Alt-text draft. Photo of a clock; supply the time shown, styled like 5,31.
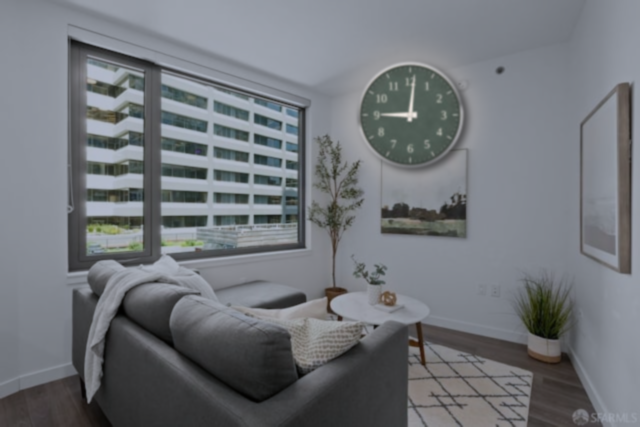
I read 9,01
